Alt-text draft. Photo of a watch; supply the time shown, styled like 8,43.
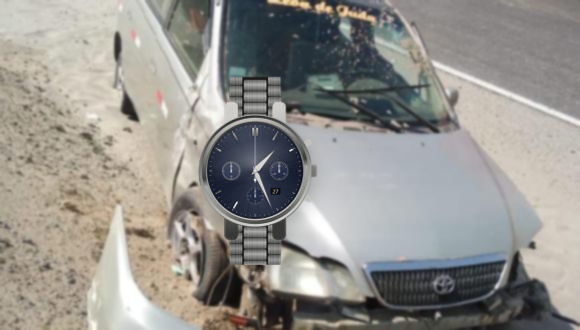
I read 1,26
